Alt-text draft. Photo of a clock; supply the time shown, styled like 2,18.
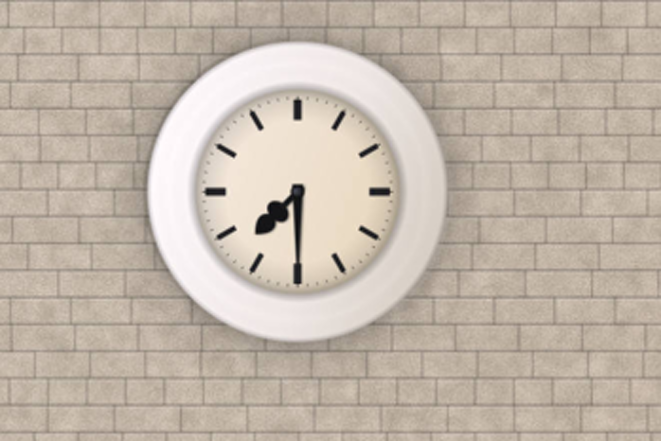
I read 7,30
